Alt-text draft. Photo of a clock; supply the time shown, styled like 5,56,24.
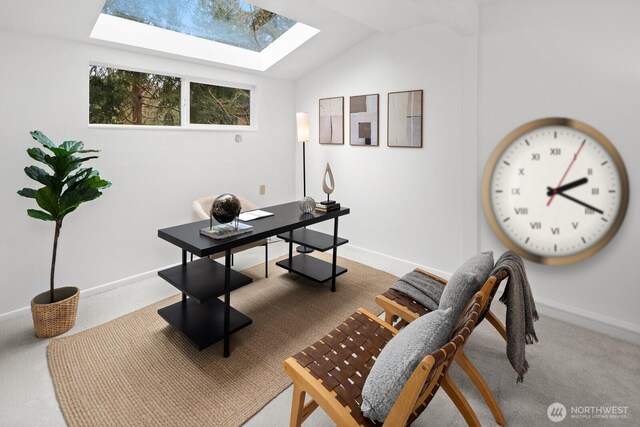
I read 2,19,05
